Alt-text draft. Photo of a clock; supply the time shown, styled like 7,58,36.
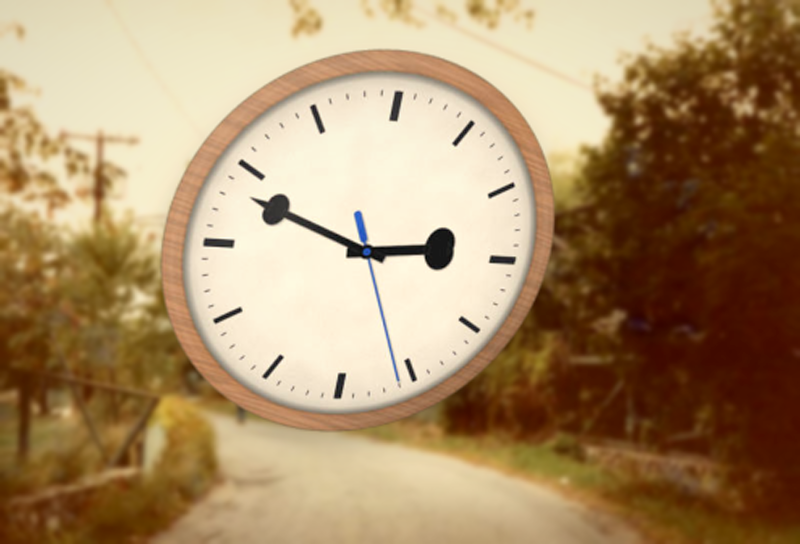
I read 2,48,26
